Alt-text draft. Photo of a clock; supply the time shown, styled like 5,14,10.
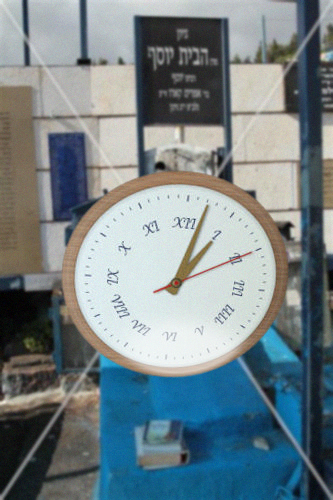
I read 1,02,10
